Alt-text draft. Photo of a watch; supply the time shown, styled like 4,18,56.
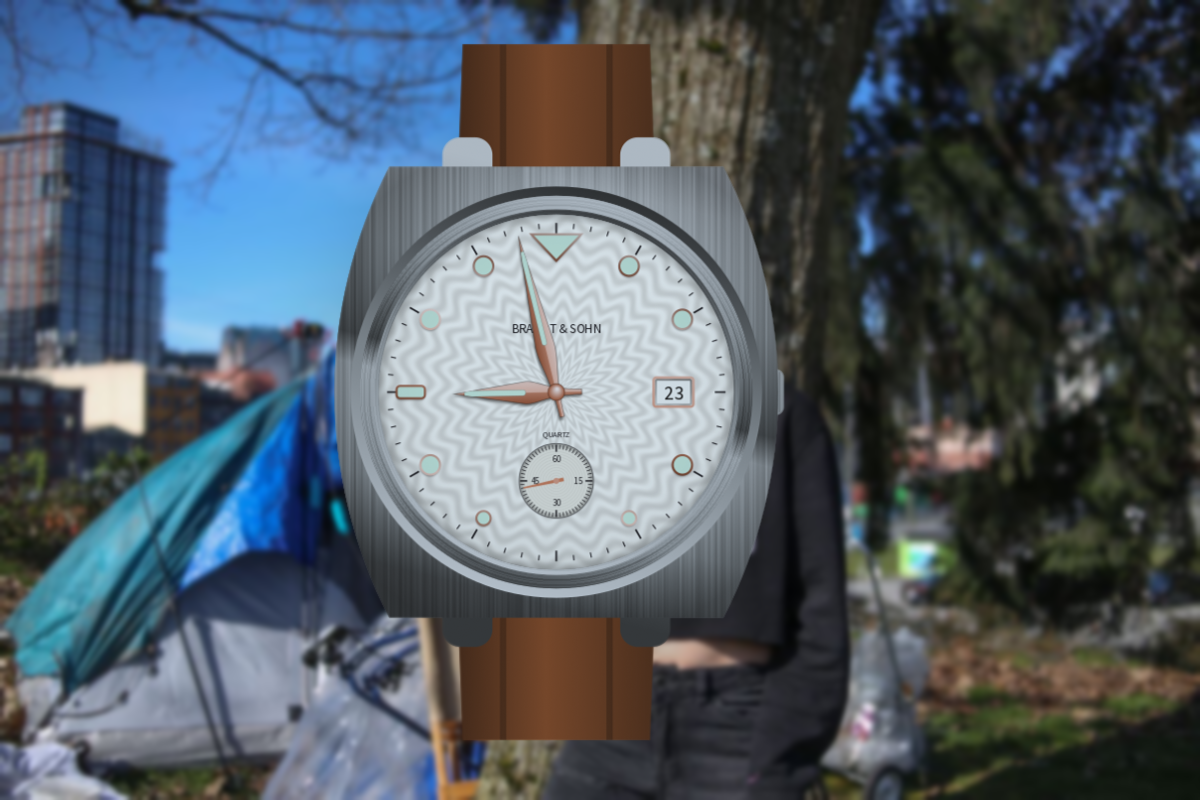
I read 8,57,43
